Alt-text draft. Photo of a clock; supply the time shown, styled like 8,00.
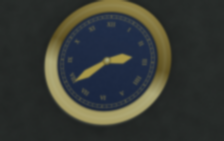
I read 2,39
